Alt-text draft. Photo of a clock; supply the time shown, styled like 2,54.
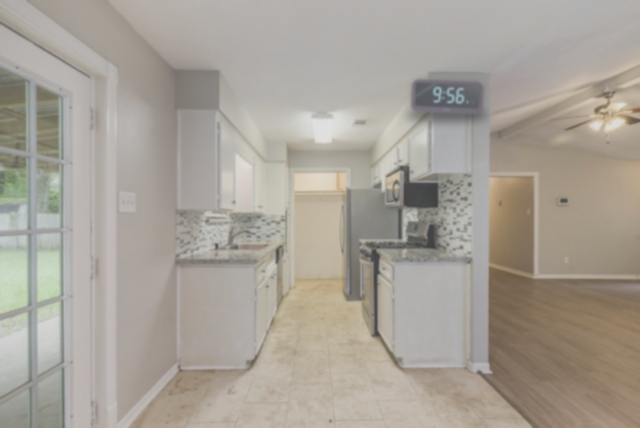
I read 9,56
